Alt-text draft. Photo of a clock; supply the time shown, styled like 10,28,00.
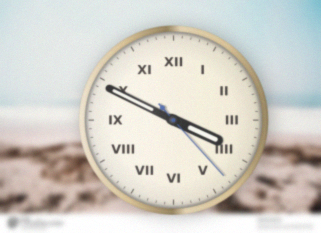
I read 3,49,23
